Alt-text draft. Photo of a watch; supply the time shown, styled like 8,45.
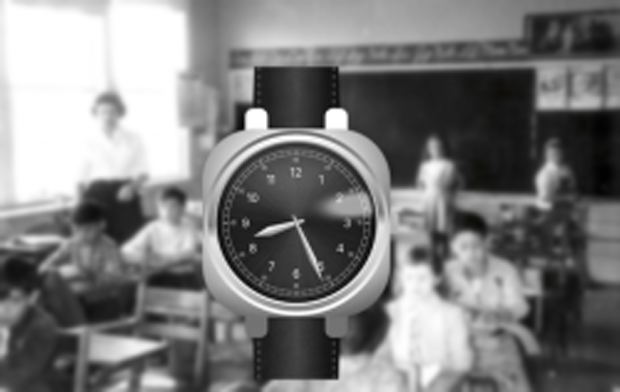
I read 8,26
